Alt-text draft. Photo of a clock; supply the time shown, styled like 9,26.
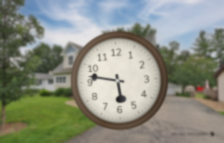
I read 5,47
